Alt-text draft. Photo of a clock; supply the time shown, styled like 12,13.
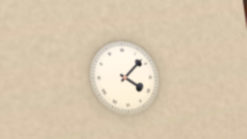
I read 4,08
